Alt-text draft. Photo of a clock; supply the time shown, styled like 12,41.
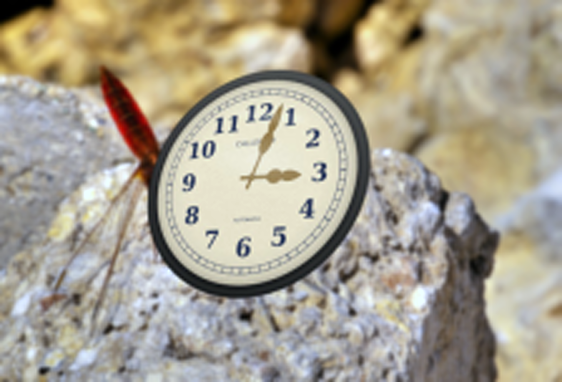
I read 3,03
